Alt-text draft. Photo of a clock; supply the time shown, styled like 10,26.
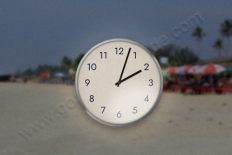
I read 2,03
